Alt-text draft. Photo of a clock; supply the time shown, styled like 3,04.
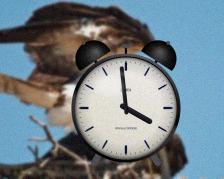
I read 3,59
